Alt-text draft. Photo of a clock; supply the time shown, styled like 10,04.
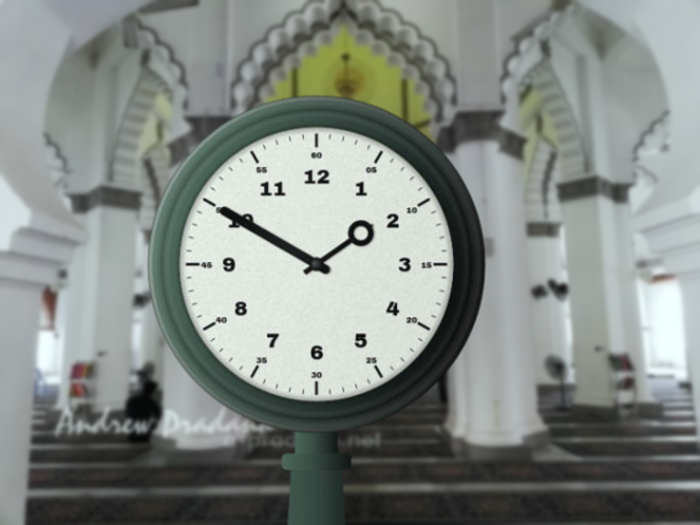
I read 1,50
